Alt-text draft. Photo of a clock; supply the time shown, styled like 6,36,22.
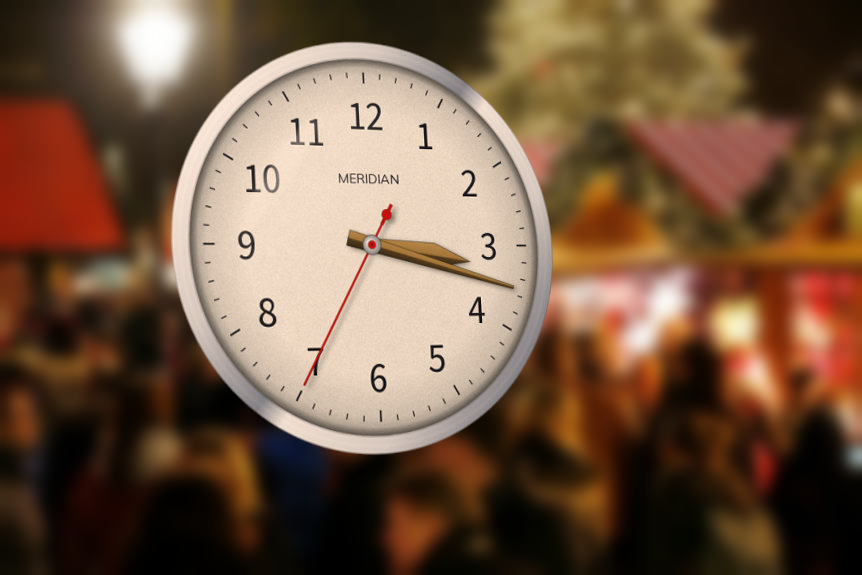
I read 3,17,35
